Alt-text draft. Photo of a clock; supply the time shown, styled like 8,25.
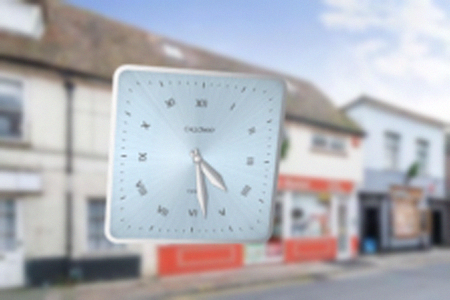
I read 4,28
